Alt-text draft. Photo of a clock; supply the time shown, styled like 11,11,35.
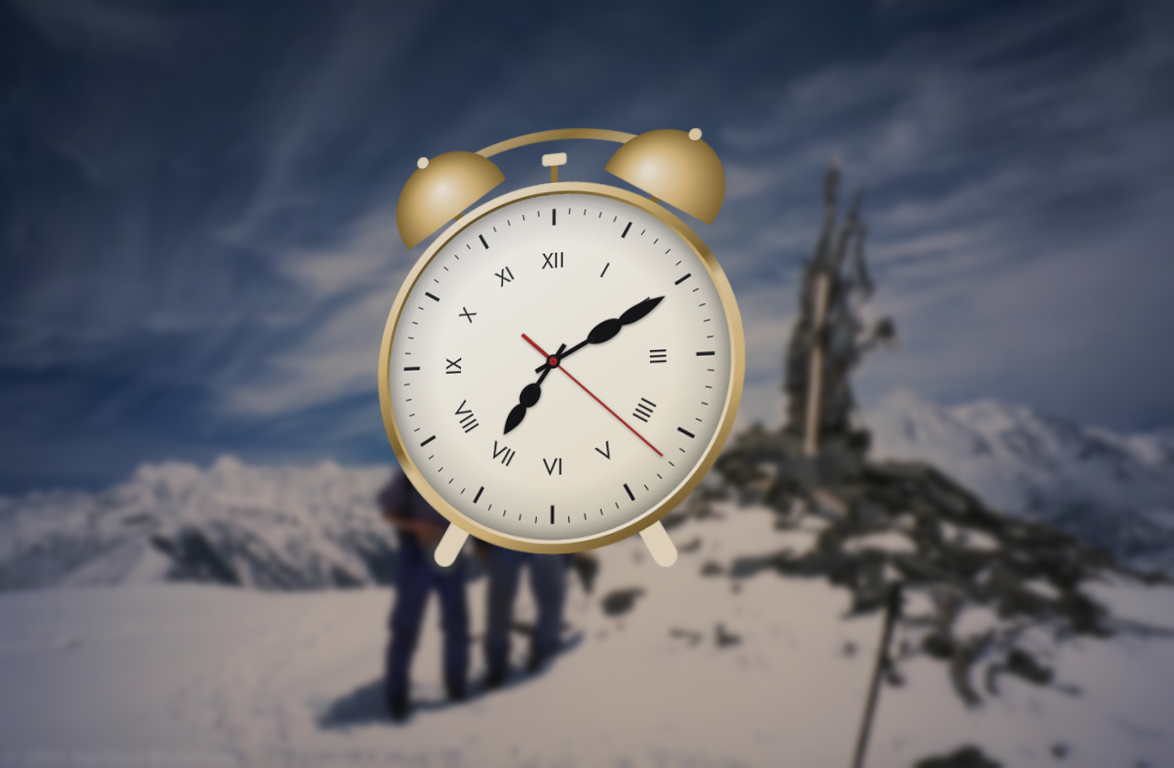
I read 7,10,22
